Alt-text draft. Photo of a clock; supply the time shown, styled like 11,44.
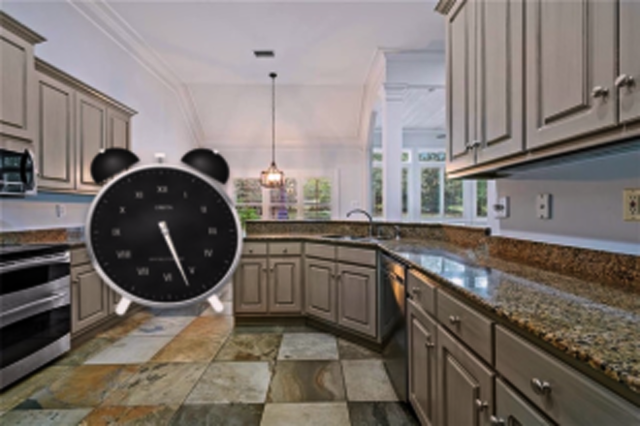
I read 5,27
